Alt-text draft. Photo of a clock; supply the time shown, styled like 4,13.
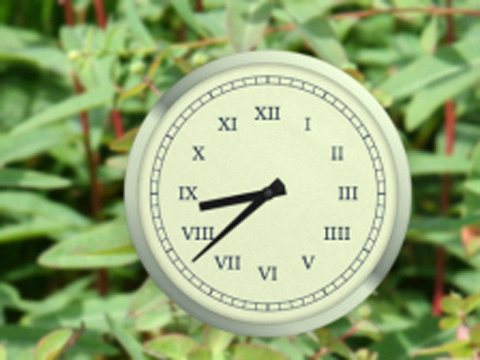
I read 8,38
